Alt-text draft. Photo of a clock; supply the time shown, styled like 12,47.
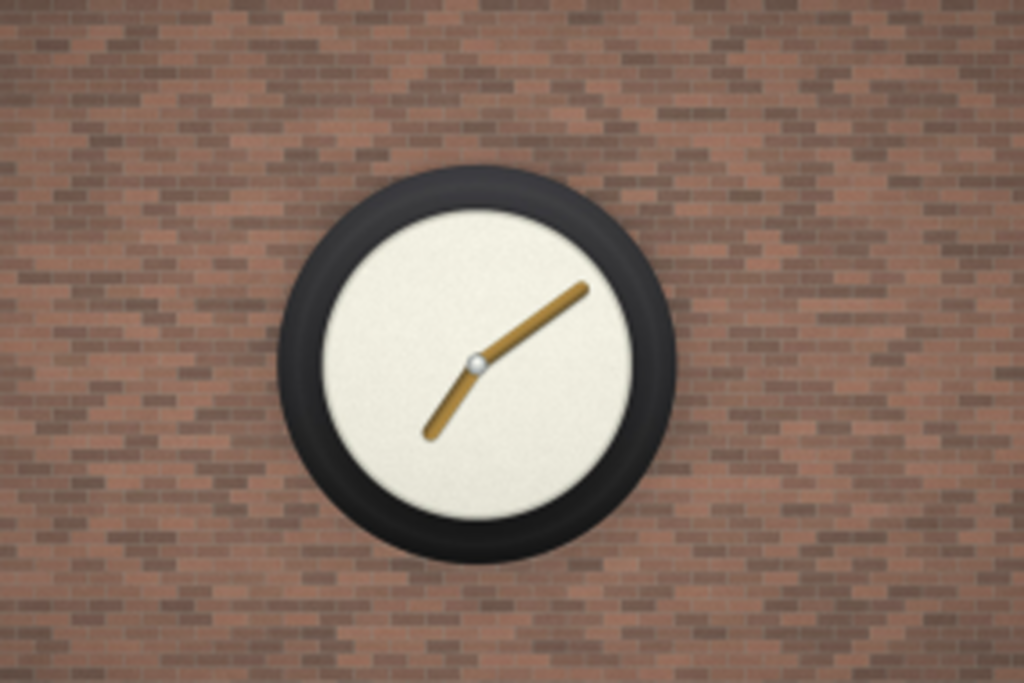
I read 7,09
